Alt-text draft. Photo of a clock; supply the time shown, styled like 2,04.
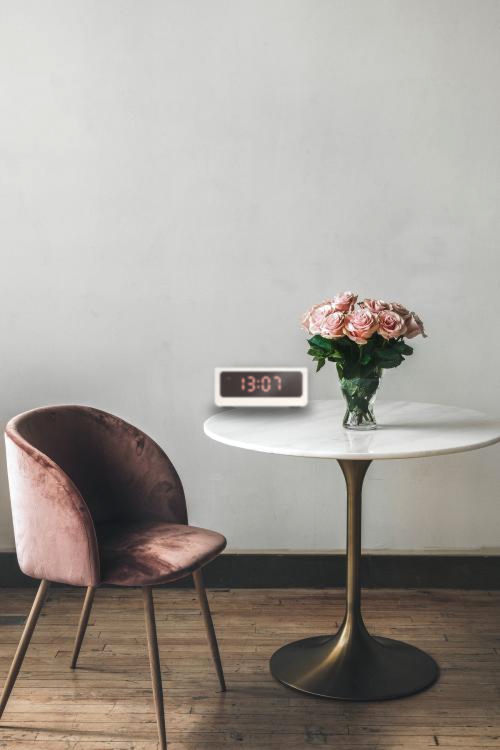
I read 13,07
